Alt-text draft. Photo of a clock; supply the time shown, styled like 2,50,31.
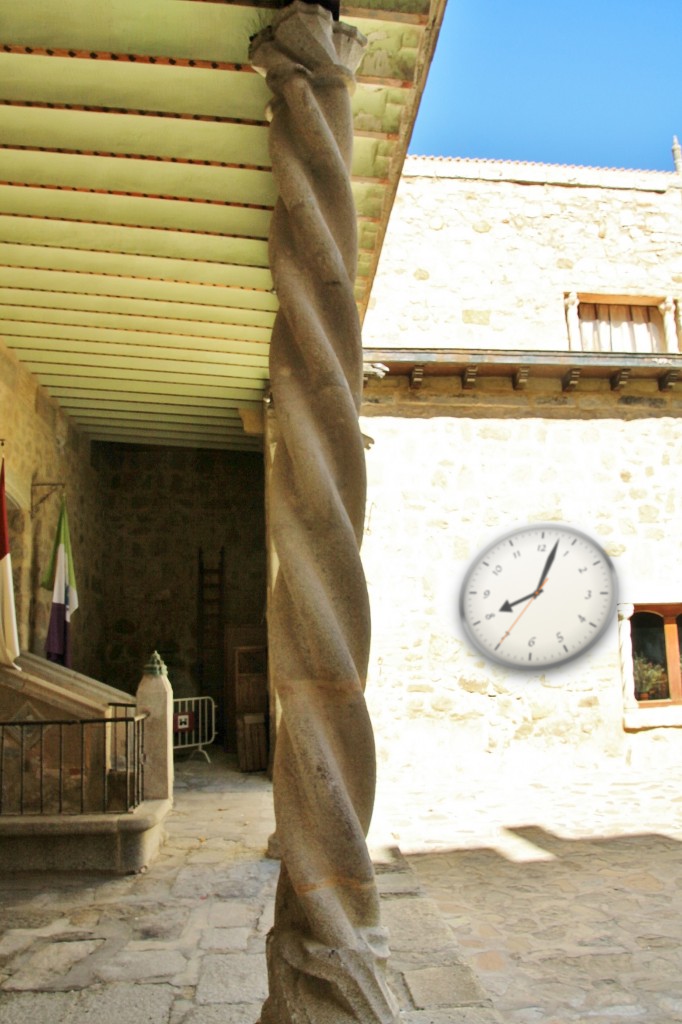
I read 8,02,35
